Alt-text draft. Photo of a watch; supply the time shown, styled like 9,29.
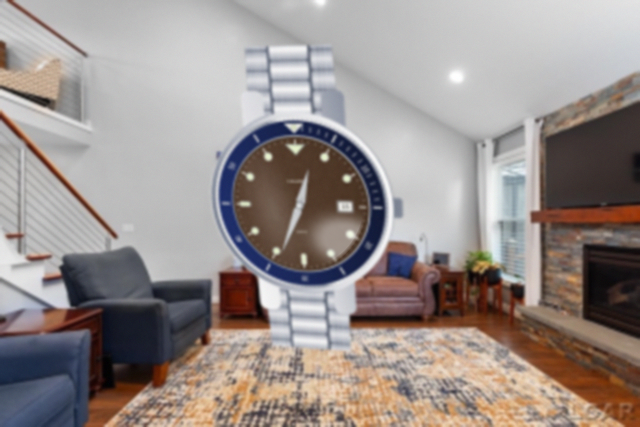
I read 12,34
